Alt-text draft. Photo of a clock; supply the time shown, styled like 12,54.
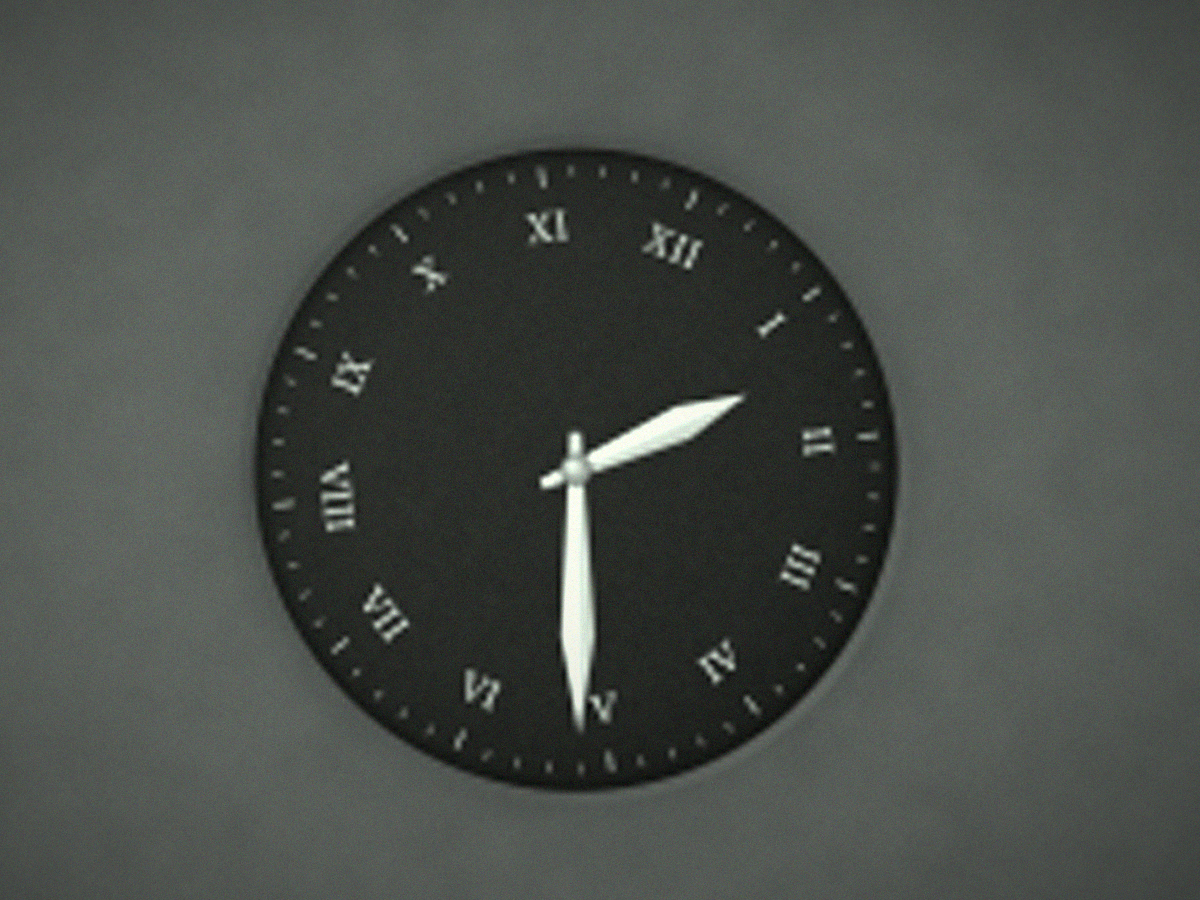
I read 1,26
